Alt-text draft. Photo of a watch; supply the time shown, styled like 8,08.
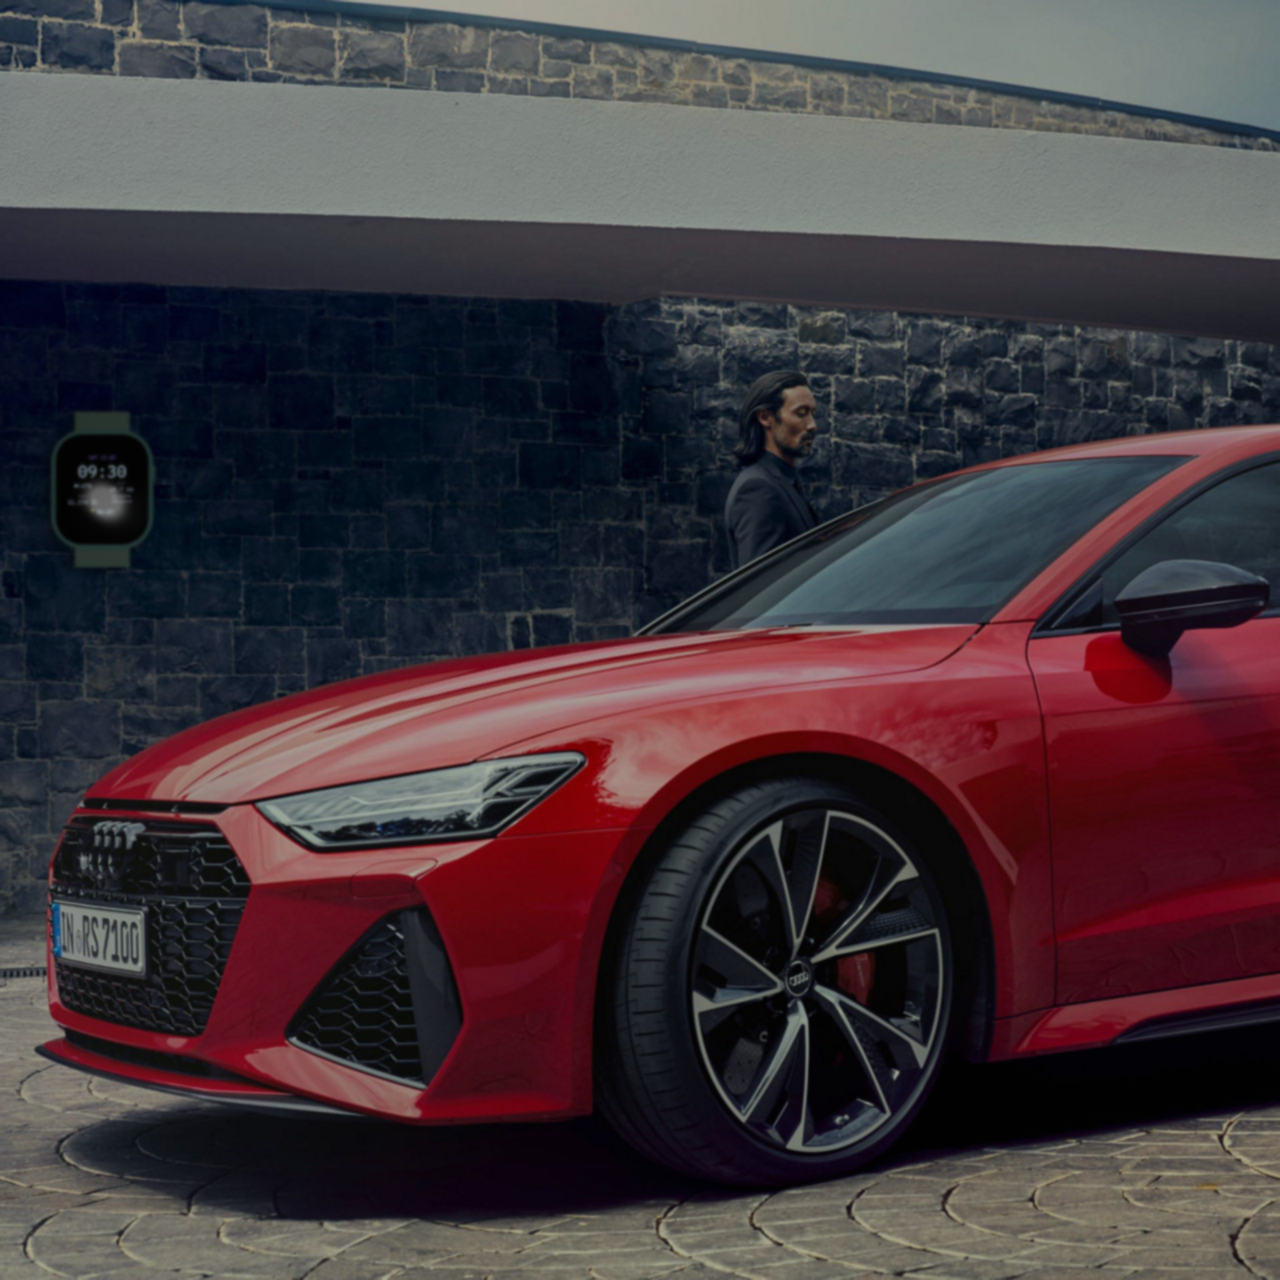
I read 9,30
